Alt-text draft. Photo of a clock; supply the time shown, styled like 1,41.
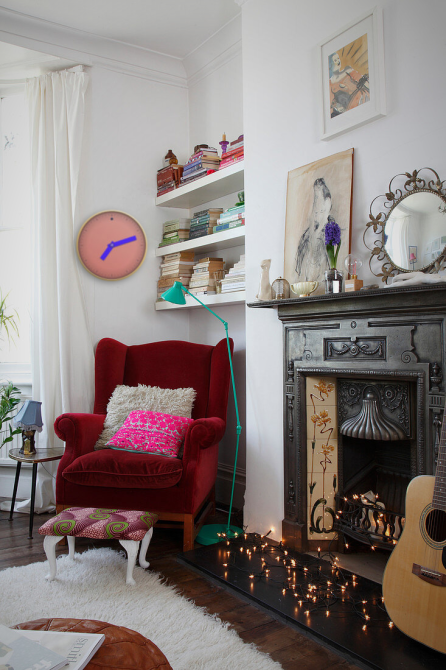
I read 7,12
